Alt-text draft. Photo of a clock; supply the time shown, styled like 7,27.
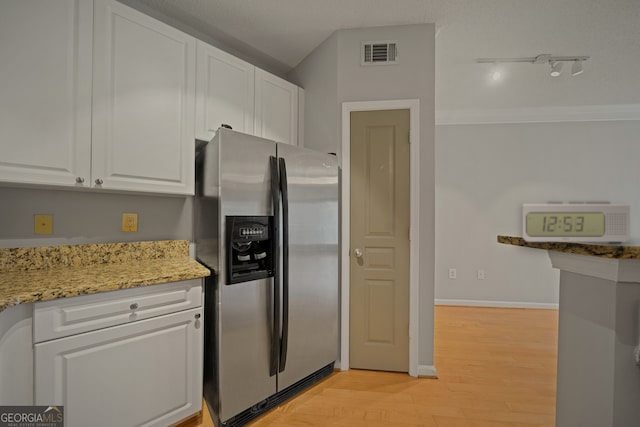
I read 12,53
